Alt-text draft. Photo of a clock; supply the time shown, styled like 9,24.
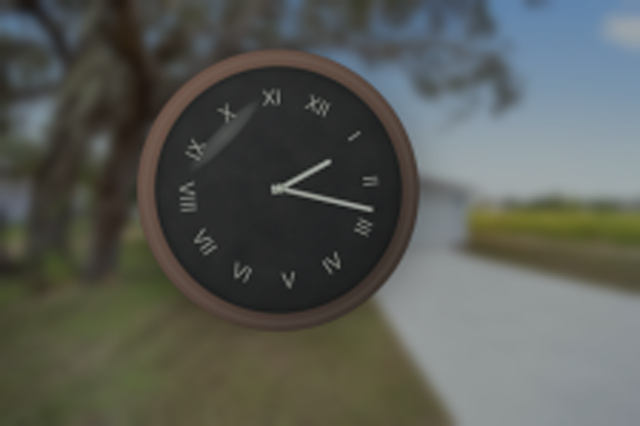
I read 1,13
